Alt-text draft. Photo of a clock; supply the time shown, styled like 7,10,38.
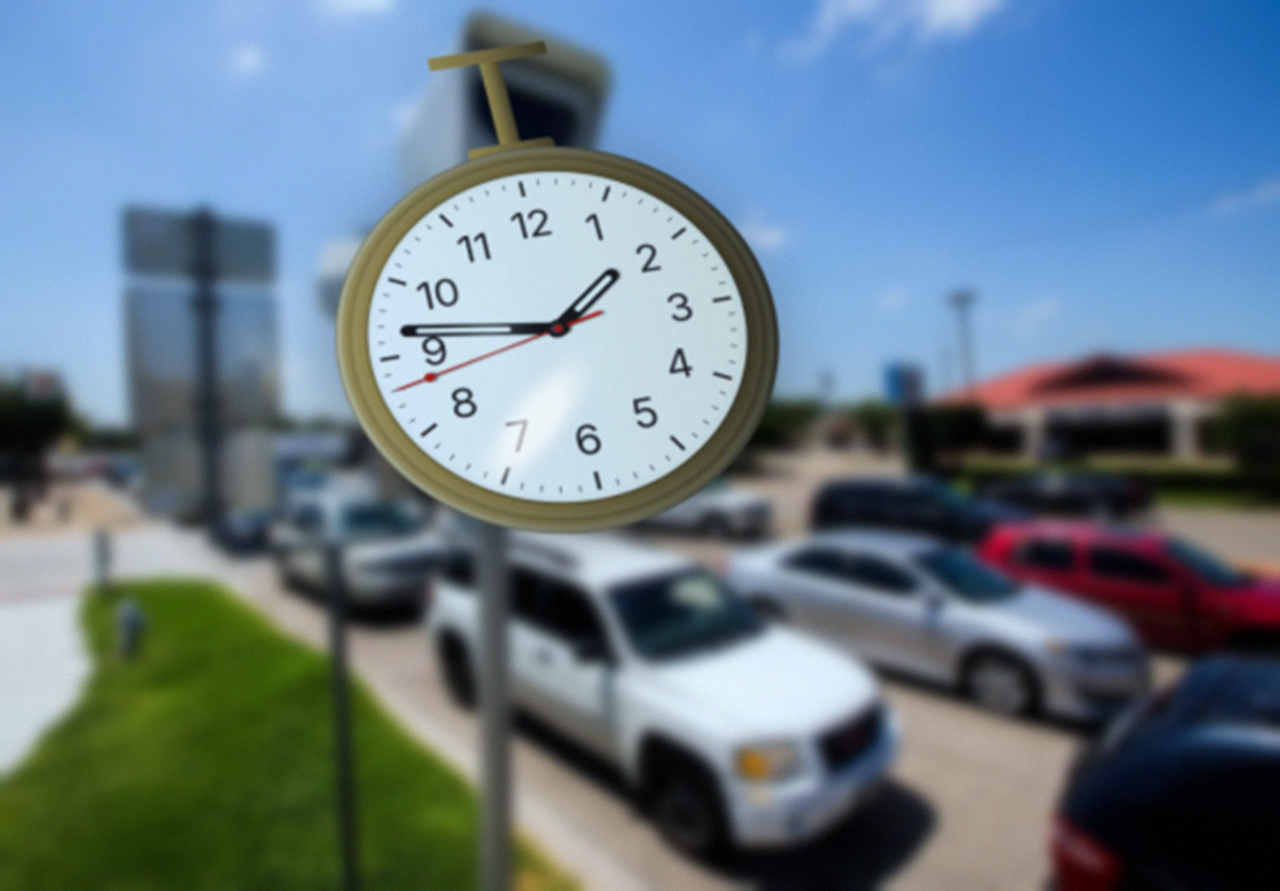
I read 1,46,43
